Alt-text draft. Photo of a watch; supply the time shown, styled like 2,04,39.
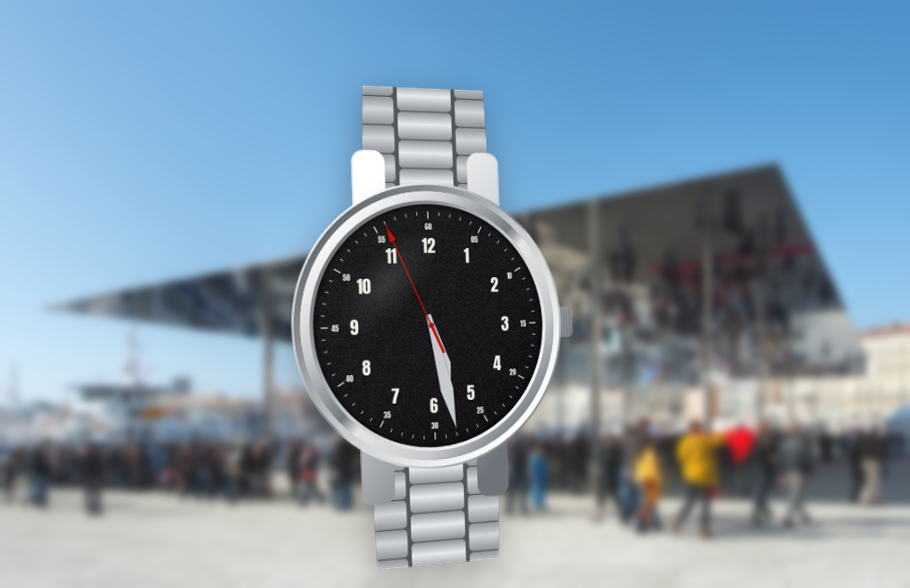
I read 5,27,56
